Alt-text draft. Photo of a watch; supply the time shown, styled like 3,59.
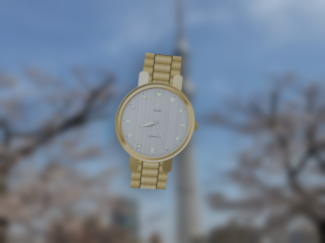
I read 8,25
